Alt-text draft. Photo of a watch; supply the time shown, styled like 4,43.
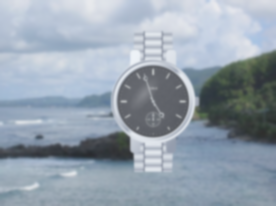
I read 4,57
